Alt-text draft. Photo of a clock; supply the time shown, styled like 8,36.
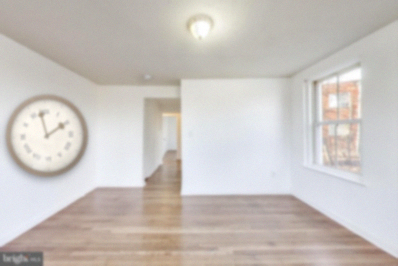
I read 1,58
